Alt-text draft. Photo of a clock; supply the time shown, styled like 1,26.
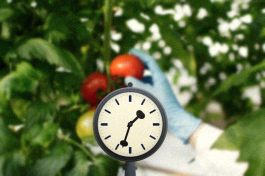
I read 1,33
